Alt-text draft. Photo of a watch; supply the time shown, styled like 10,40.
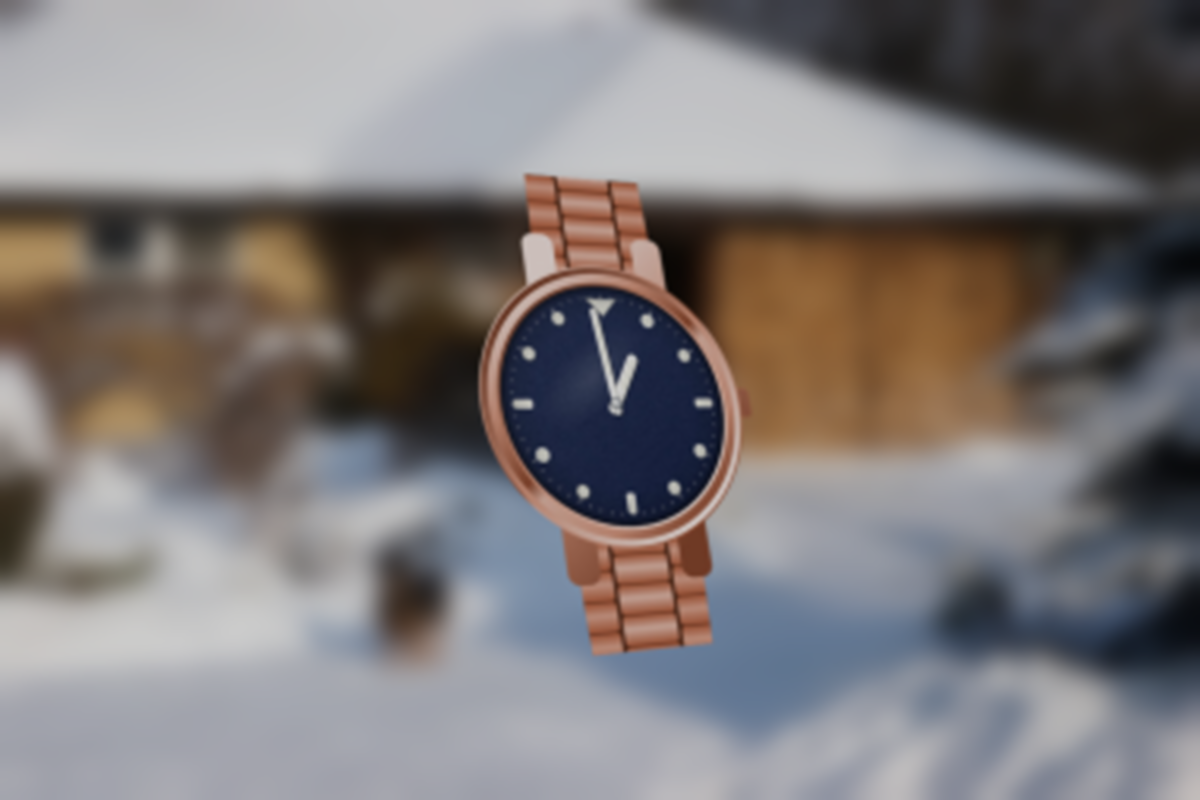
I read 12,59
